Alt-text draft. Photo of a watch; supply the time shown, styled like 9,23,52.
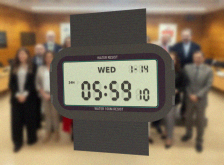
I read 5,59,10
